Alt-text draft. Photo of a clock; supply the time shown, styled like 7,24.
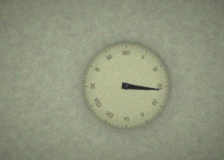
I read 3,16
